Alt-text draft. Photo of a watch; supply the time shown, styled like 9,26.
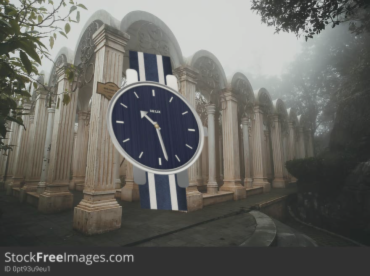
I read 10,28
